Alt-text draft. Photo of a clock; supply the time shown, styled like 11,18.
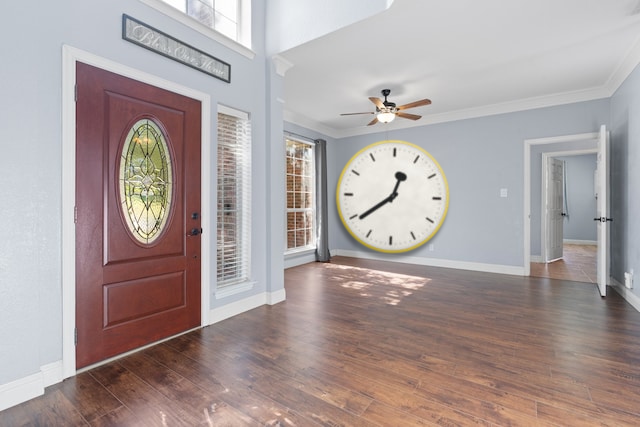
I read 12,39
